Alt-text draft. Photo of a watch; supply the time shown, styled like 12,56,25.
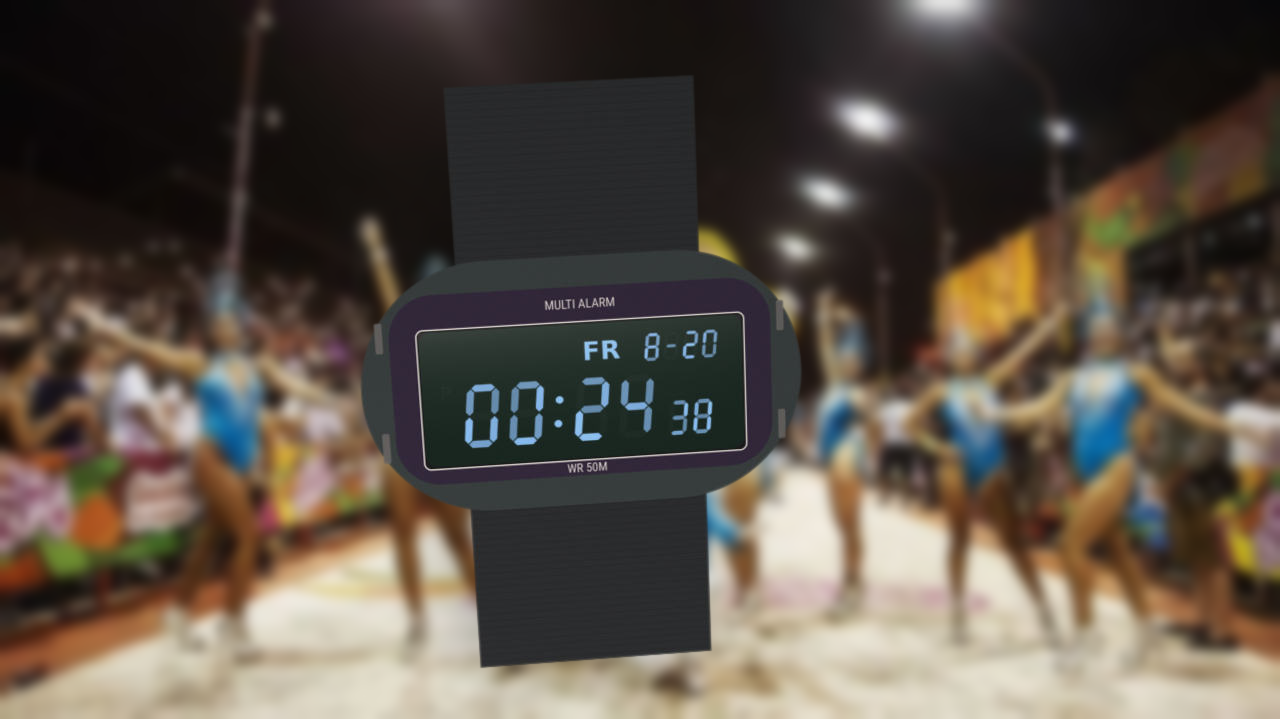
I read 0,24,38
